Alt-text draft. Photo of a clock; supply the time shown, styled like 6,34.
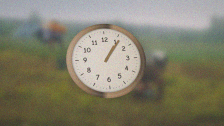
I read 1,06
